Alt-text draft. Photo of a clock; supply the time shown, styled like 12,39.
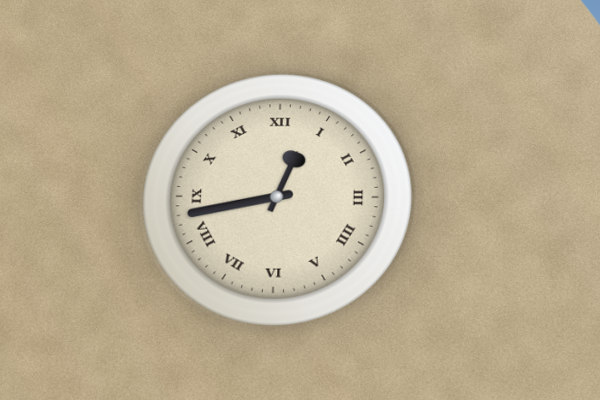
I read 12,43
